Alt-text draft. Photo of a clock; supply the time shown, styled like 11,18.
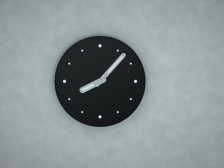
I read 8,07
